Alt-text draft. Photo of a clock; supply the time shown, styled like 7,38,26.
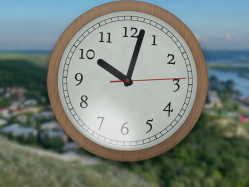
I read 10,02,14
